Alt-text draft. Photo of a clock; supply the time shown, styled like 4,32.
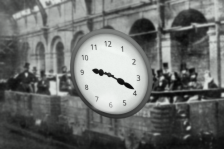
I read 9,19
